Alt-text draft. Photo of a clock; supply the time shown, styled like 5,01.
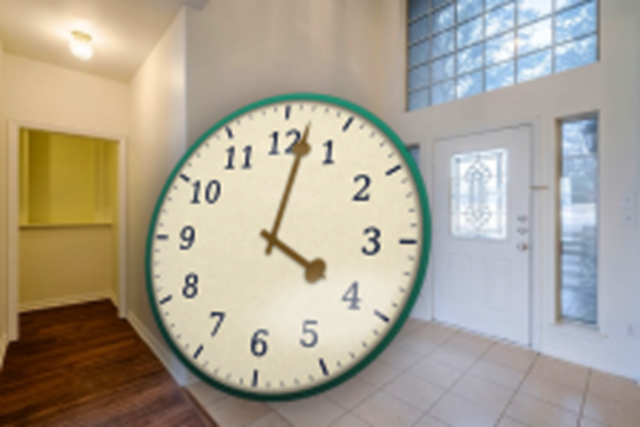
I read 4,02
